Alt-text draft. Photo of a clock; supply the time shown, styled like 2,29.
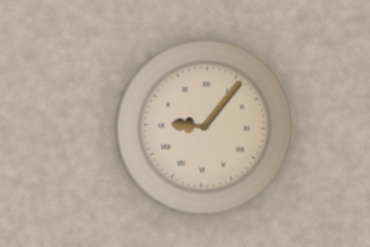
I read 9,06
